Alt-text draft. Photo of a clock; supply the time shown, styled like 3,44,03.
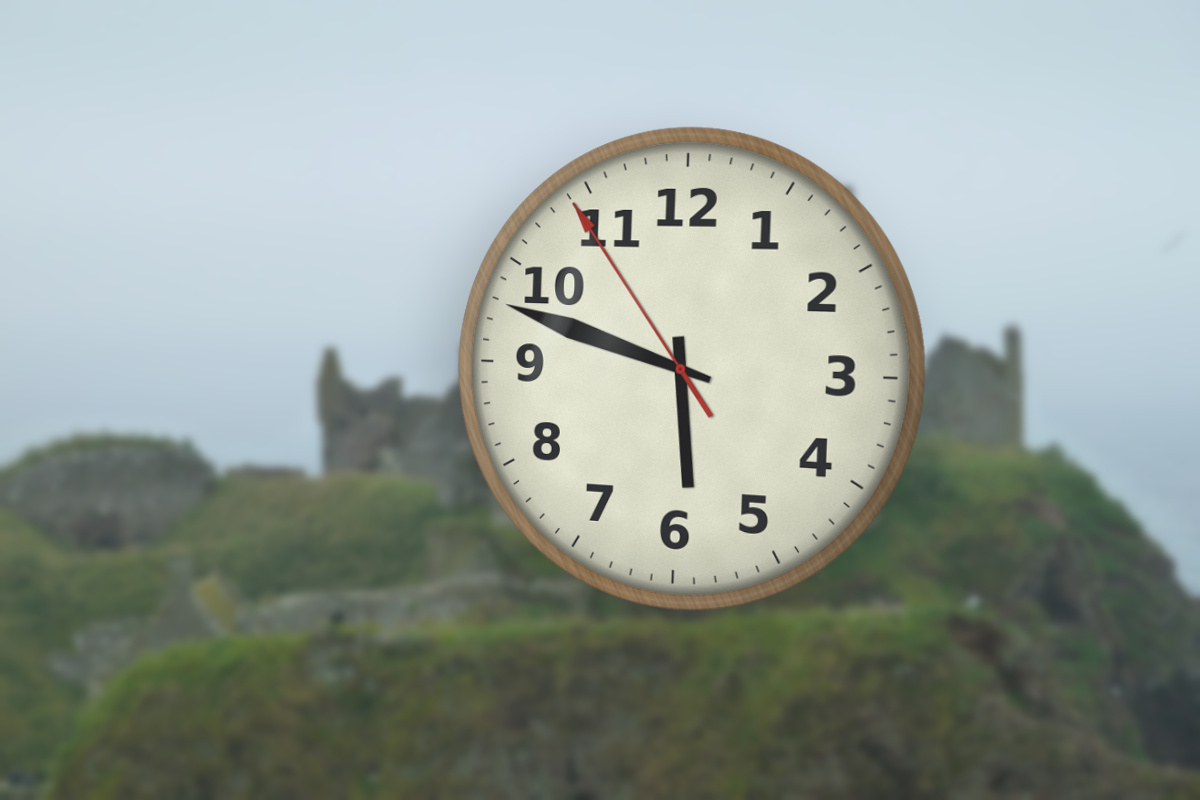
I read 5,47,54
